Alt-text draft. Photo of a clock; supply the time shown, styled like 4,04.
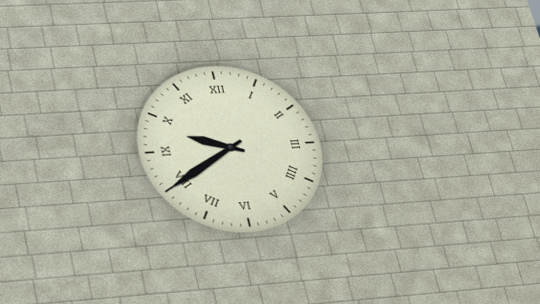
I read 9,40
